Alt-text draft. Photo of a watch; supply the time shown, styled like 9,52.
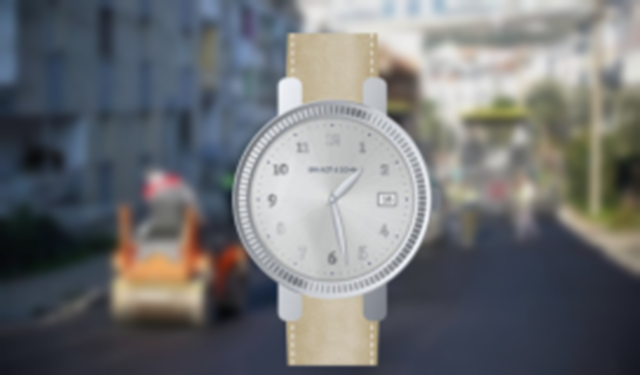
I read 1,28
